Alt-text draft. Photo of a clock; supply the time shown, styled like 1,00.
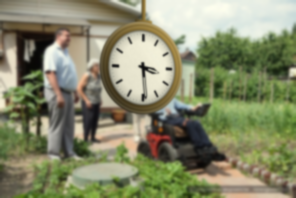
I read 3,29
